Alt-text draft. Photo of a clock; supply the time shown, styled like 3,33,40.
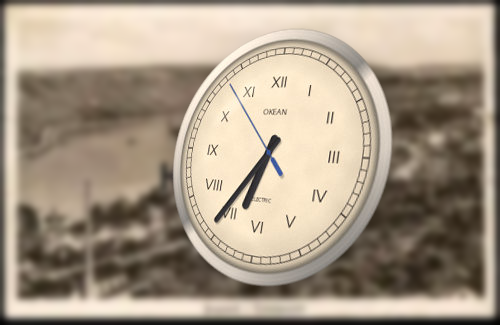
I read 6,35,53
